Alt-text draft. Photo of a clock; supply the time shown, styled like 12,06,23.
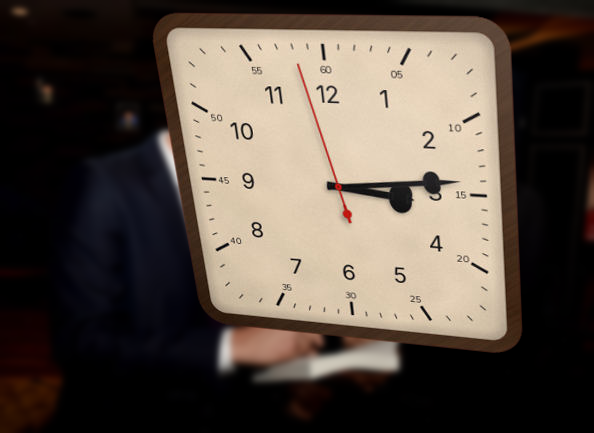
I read 3,13,58
